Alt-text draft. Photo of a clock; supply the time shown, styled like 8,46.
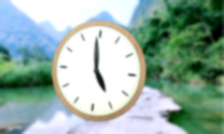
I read 4,59
